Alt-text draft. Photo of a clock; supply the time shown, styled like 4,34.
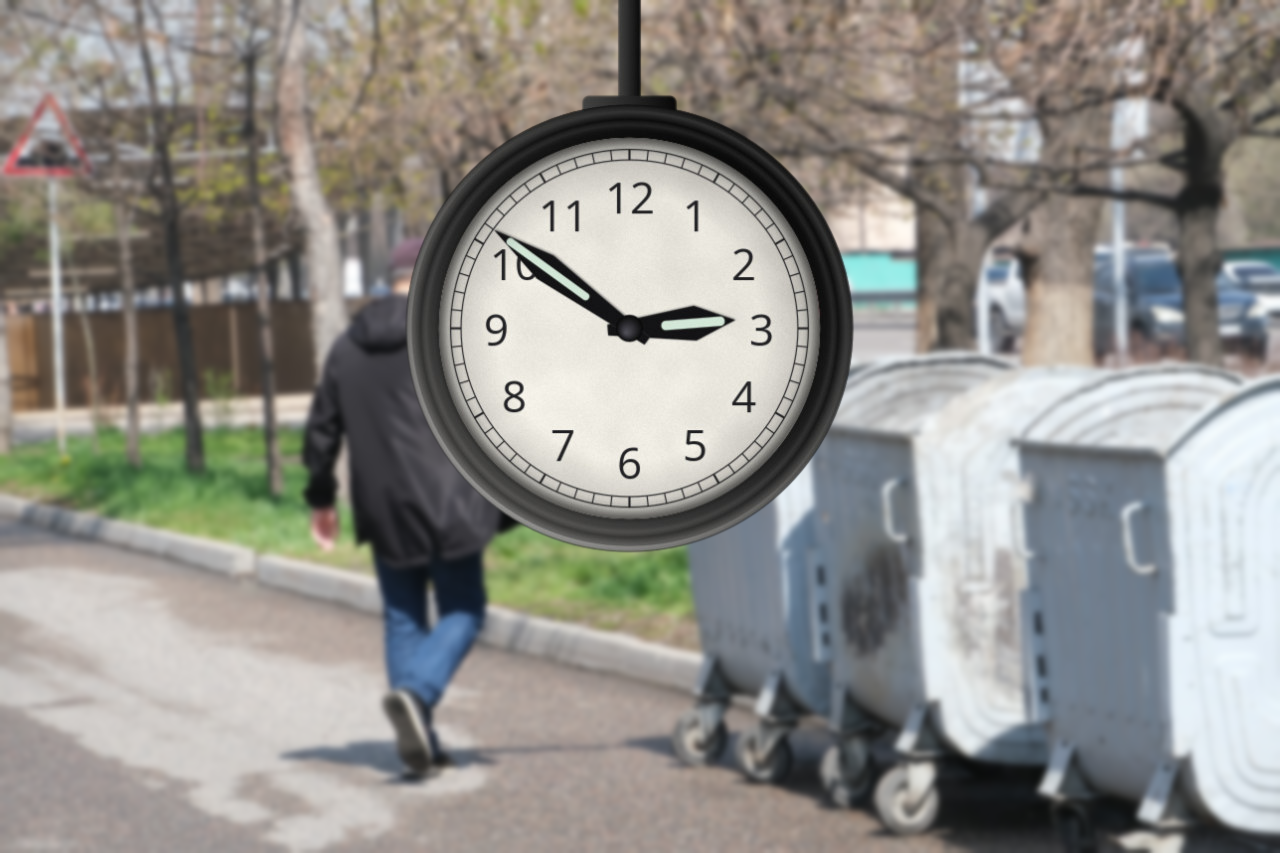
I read 2,51
